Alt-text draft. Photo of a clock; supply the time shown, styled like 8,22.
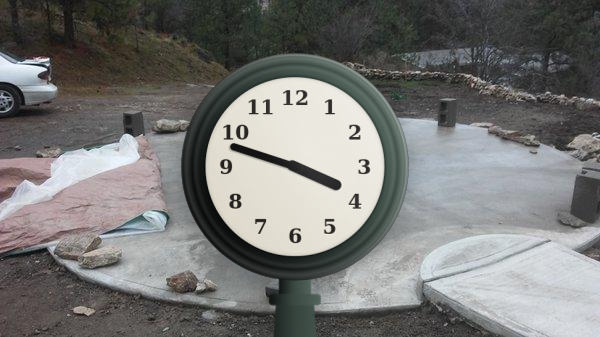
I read 3,48
